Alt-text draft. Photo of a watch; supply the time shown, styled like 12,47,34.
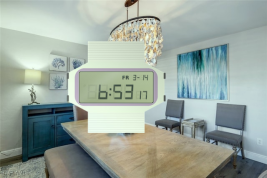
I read 6,53,17
